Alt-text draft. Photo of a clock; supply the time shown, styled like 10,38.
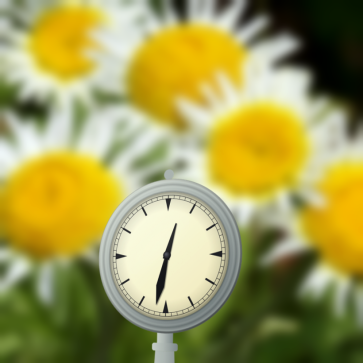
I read 12,32
